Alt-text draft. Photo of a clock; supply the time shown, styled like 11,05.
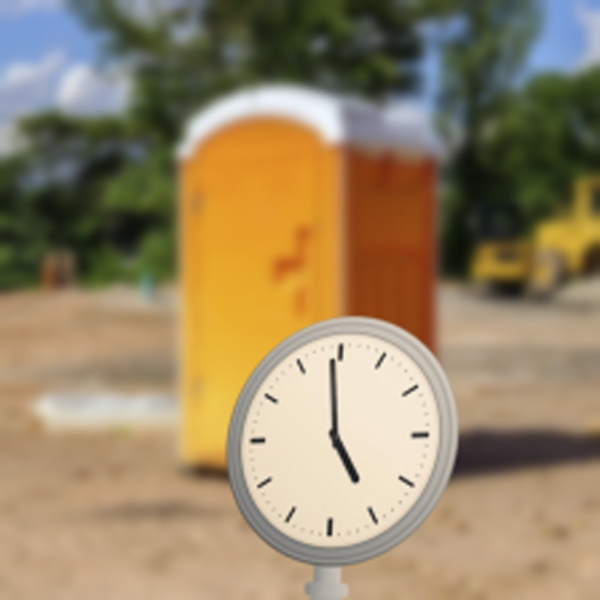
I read 4,59
